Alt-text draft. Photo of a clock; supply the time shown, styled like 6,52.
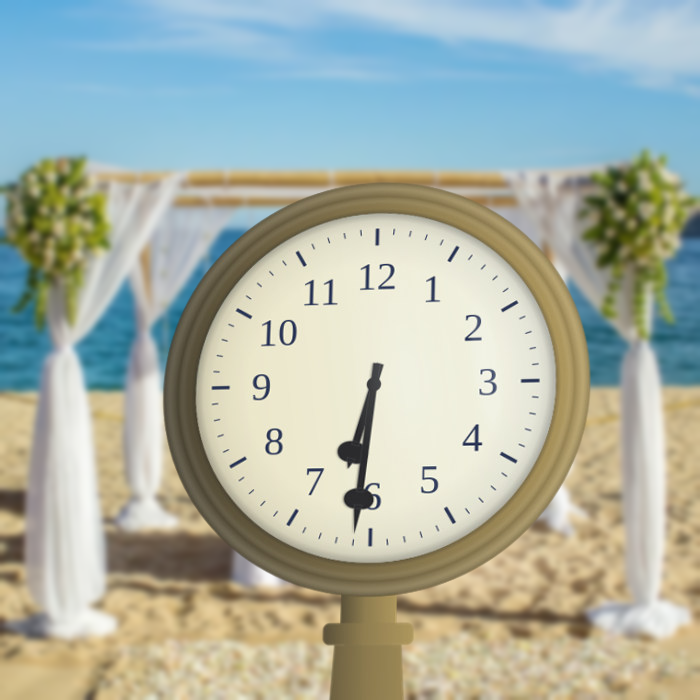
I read 6,31
